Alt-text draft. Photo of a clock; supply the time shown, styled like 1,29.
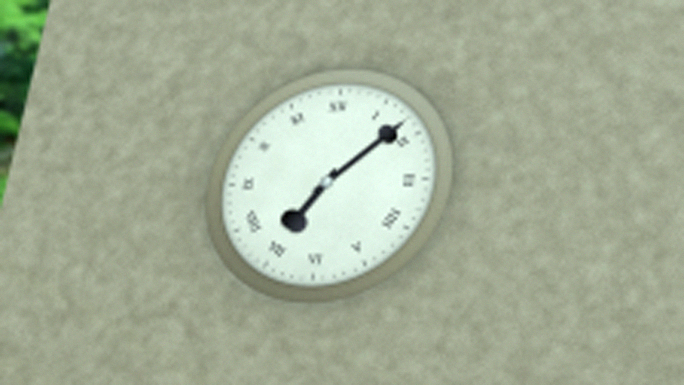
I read 7,08
